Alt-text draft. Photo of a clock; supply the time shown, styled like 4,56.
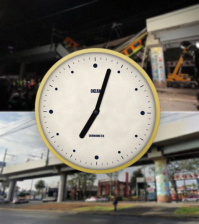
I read 7,03
